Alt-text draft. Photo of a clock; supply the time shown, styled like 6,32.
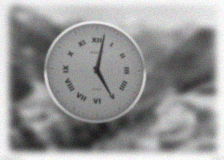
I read 5,02
